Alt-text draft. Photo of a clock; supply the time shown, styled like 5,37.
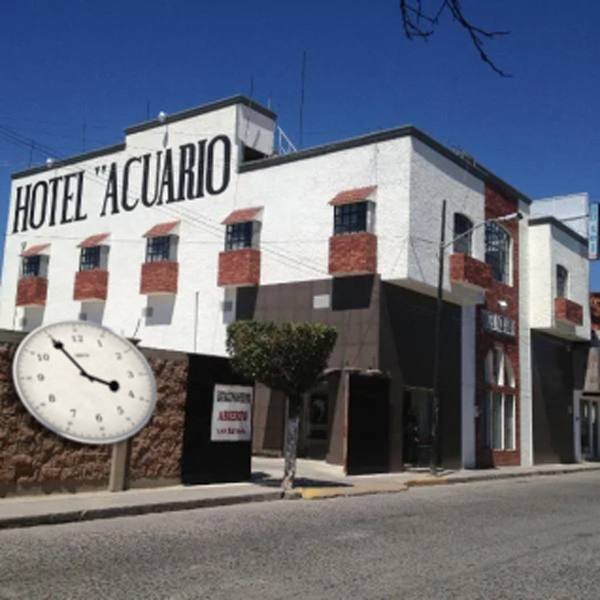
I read 3,55
